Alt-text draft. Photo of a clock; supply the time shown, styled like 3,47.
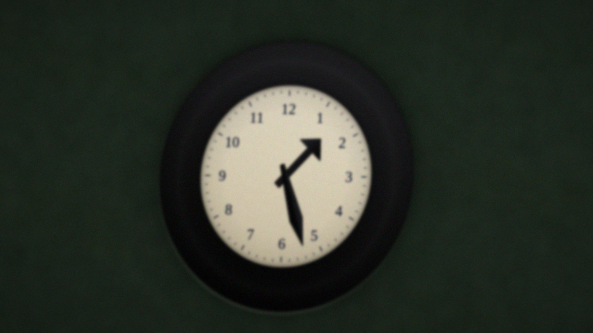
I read 1,27
